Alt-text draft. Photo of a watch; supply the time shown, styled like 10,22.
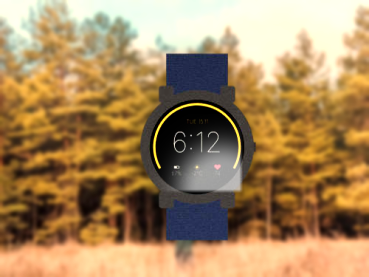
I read 6,12
